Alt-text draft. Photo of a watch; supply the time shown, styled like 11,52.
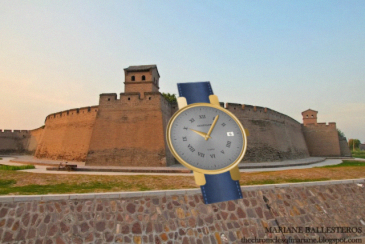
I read 10,06
